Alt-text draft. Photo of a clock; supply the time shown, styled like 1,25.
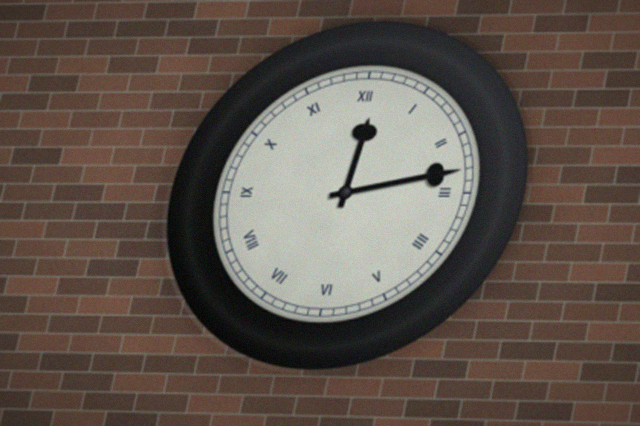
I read 12,13
